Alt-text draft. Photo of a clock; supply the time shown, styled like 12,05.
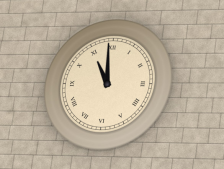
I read 10,59
